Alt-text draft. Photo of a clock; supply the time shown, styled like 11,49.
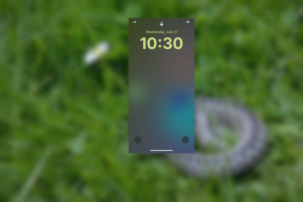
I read 10,30
